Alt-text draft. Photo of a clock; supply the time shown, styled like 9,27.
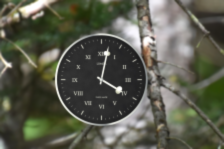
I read 4,02
